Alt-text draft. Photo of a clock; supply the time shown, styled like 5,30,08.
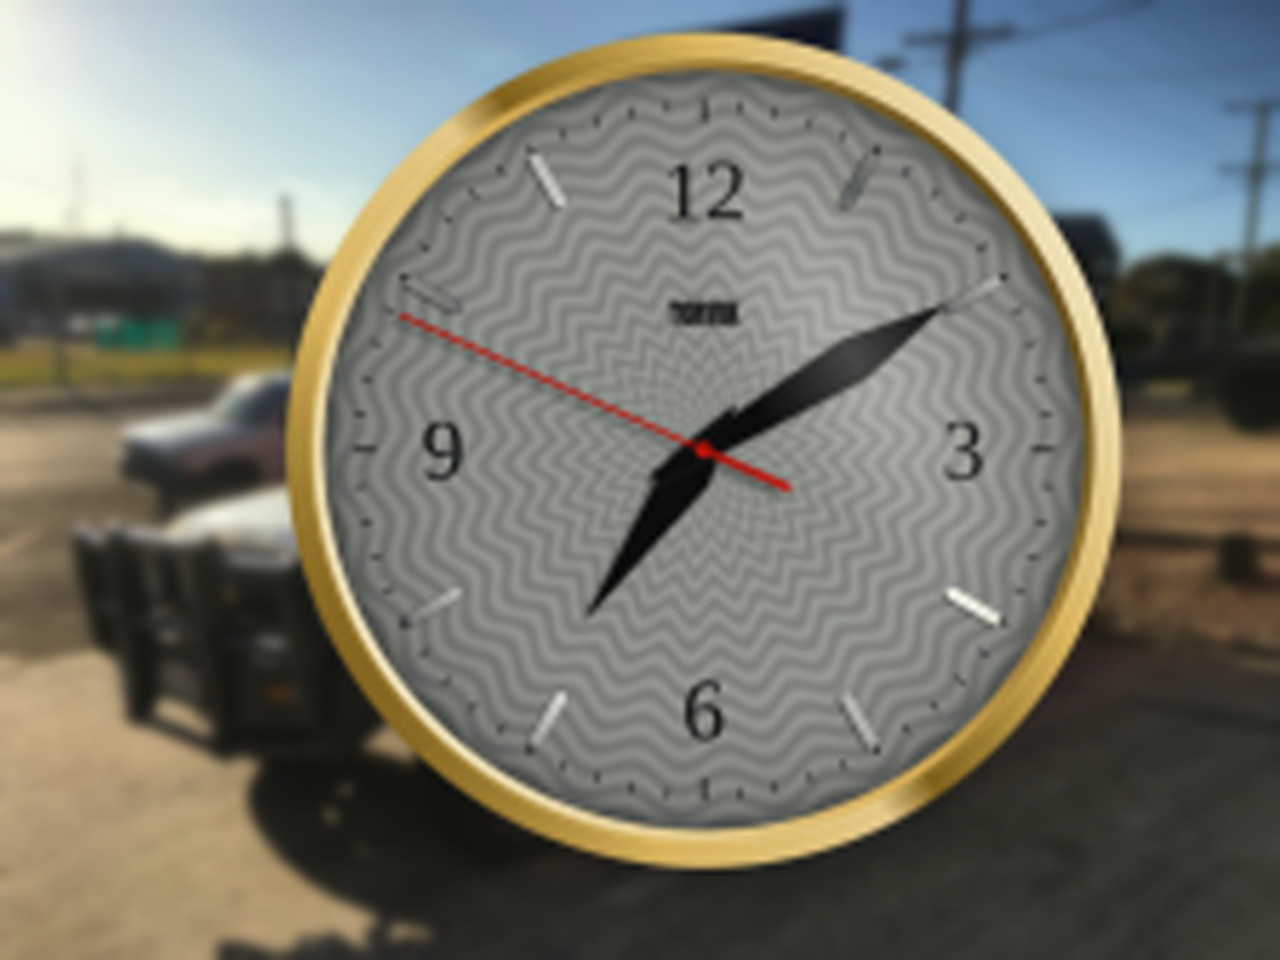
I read 7,09,49
